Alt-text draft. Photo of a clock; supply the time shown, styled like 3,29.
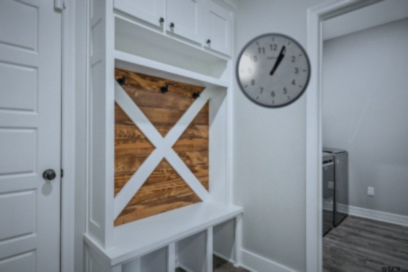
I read 1,04
